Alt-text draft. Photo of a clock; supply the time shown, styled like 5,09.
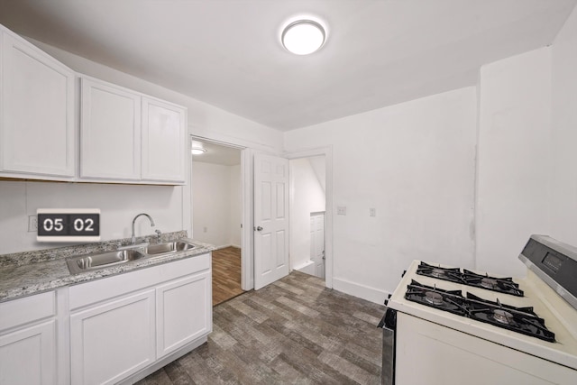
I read 5,02
